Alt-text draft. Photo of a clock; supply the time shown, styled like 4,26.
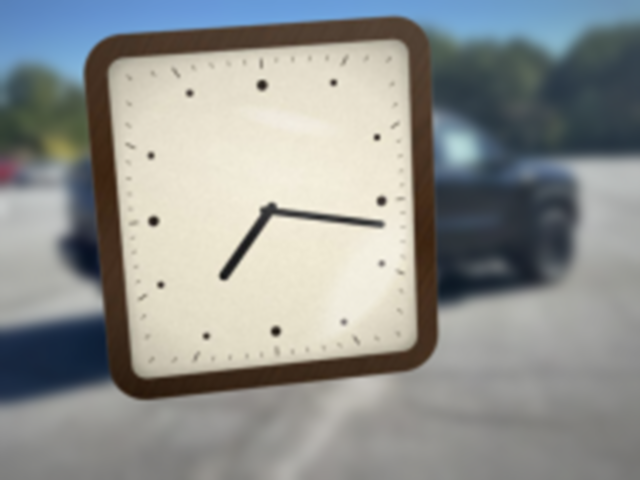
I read 7,17
